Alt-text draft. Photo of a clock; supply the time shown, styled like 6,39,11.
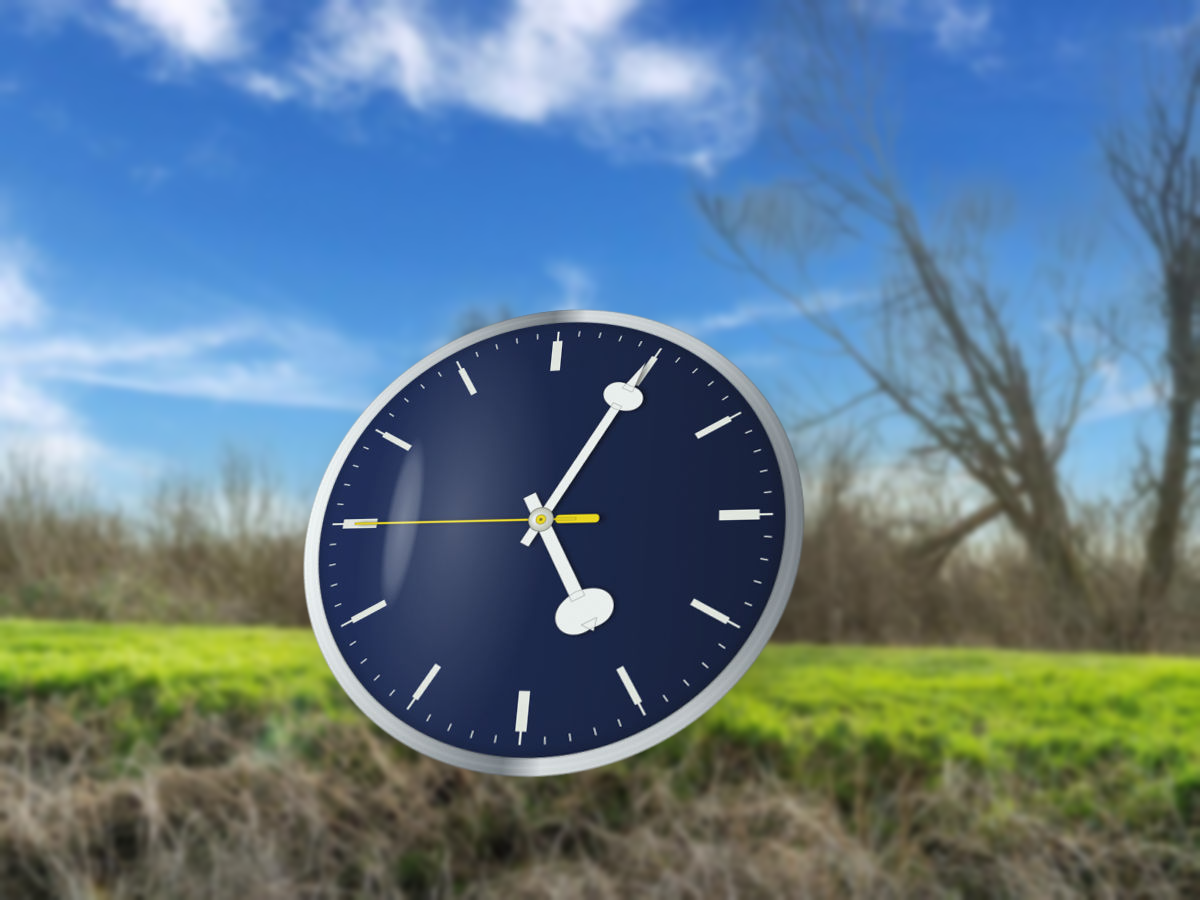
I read 5,04,45
